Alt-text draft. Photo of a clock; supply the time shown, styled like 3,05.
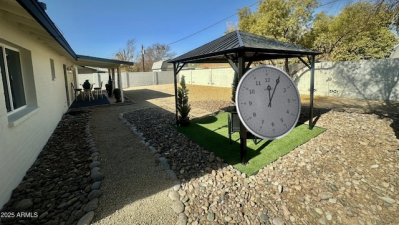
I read 12,05
